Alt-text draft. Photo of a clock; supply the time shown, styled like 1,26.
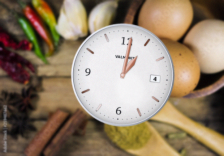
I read 1,01
